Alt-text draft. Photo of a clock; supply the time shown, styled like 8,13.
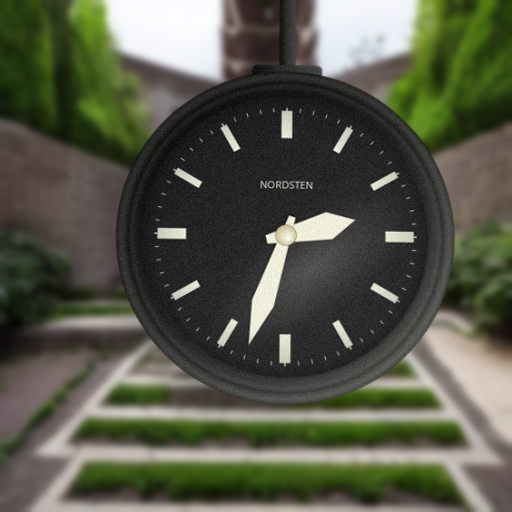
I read 2,33
